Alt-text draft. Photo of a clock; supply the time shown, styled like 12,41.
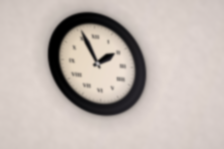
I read 1,56
